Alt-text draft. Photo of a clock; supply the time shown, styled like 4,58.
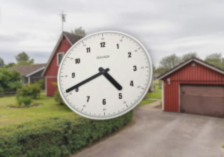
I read 4,41
